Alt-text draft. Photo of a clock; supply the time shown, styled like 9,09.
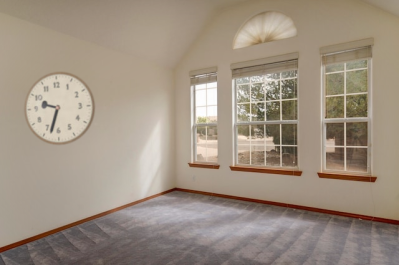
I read 9,33
